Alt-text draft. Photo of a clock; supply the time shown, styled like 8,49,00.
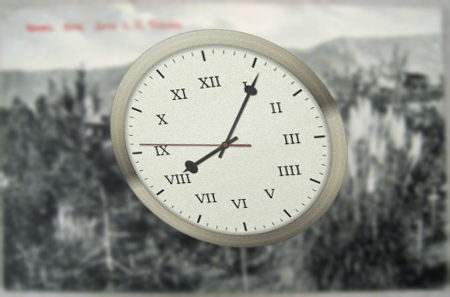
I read 8,05,46
